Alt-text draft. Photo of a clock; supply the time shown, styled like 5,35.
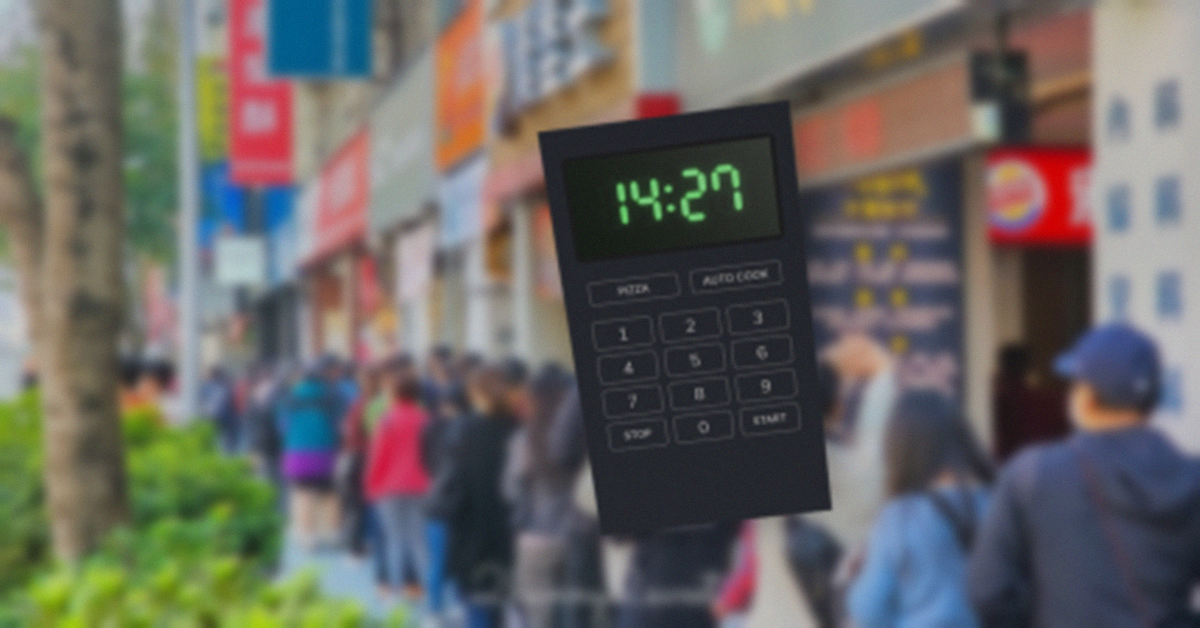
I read 14,27
